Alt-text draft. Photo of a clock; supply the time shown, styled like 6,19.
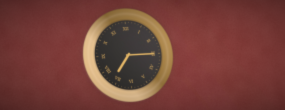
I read 7,15
